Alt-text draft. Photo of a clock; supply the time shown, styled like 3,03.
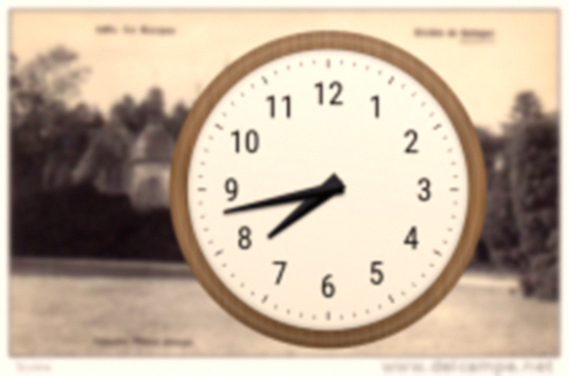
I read 7,43
